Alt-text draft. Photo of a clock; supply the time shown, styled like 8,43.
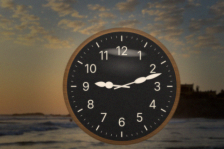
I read 9,12
